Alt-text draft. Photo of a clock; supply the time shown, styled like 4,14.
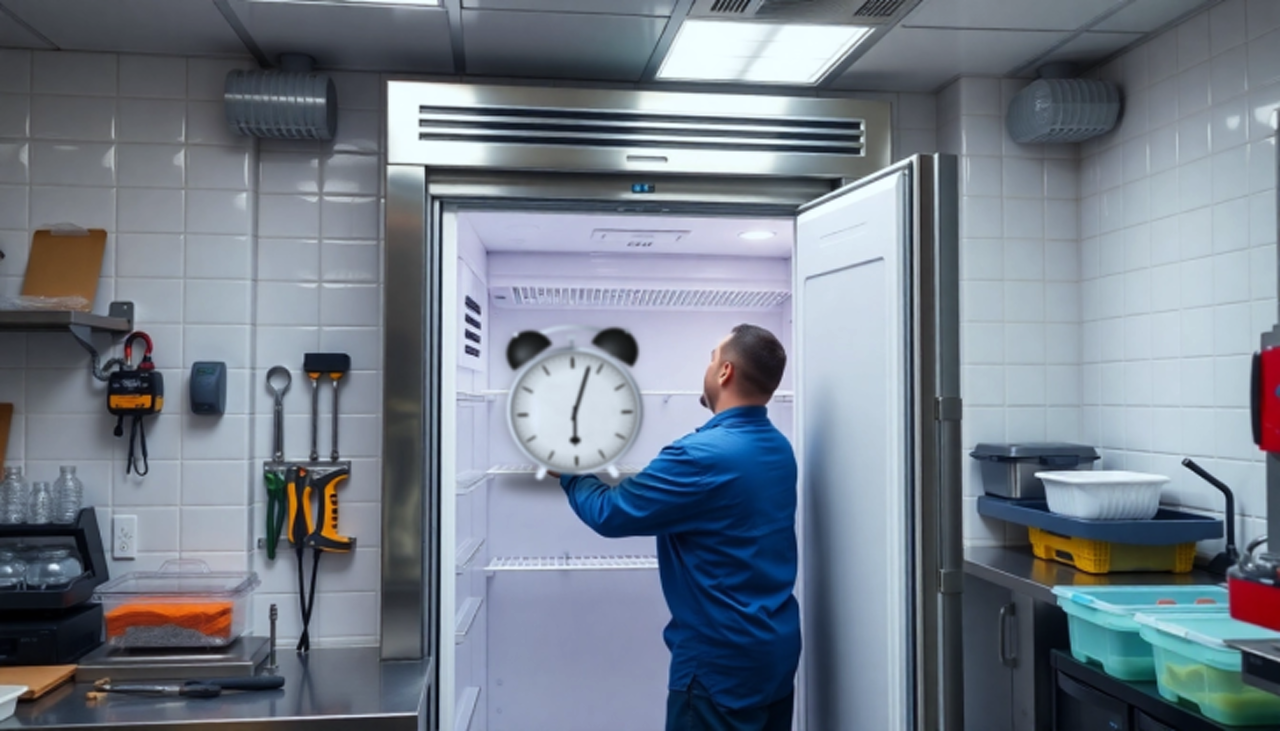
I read 6,03
